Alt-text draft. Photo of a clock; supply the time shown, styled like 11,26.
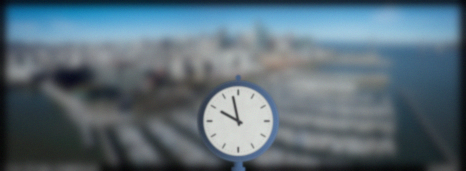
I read 9,58
